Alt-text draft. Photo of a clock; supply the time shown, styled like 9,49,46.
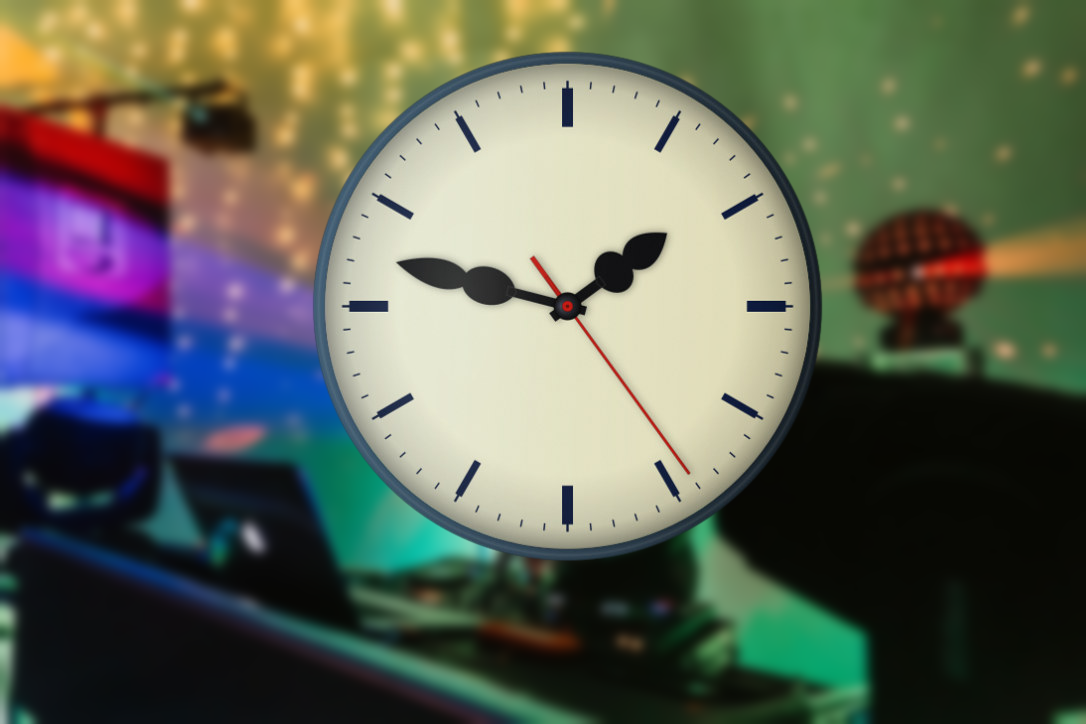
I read 1,47,24
